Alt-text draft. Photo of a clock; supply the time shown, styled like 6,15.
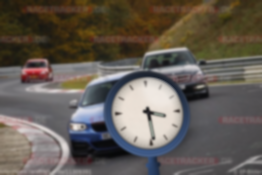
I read 3,29
